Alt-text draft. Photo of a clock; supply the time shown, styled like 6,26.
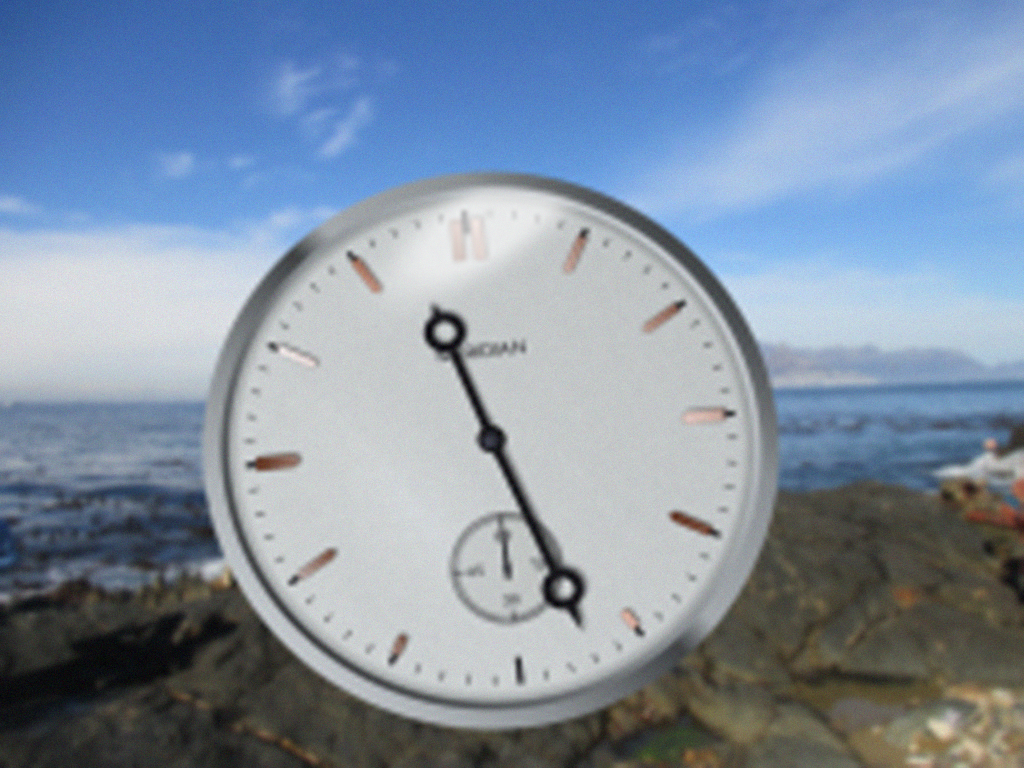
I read 11,27
